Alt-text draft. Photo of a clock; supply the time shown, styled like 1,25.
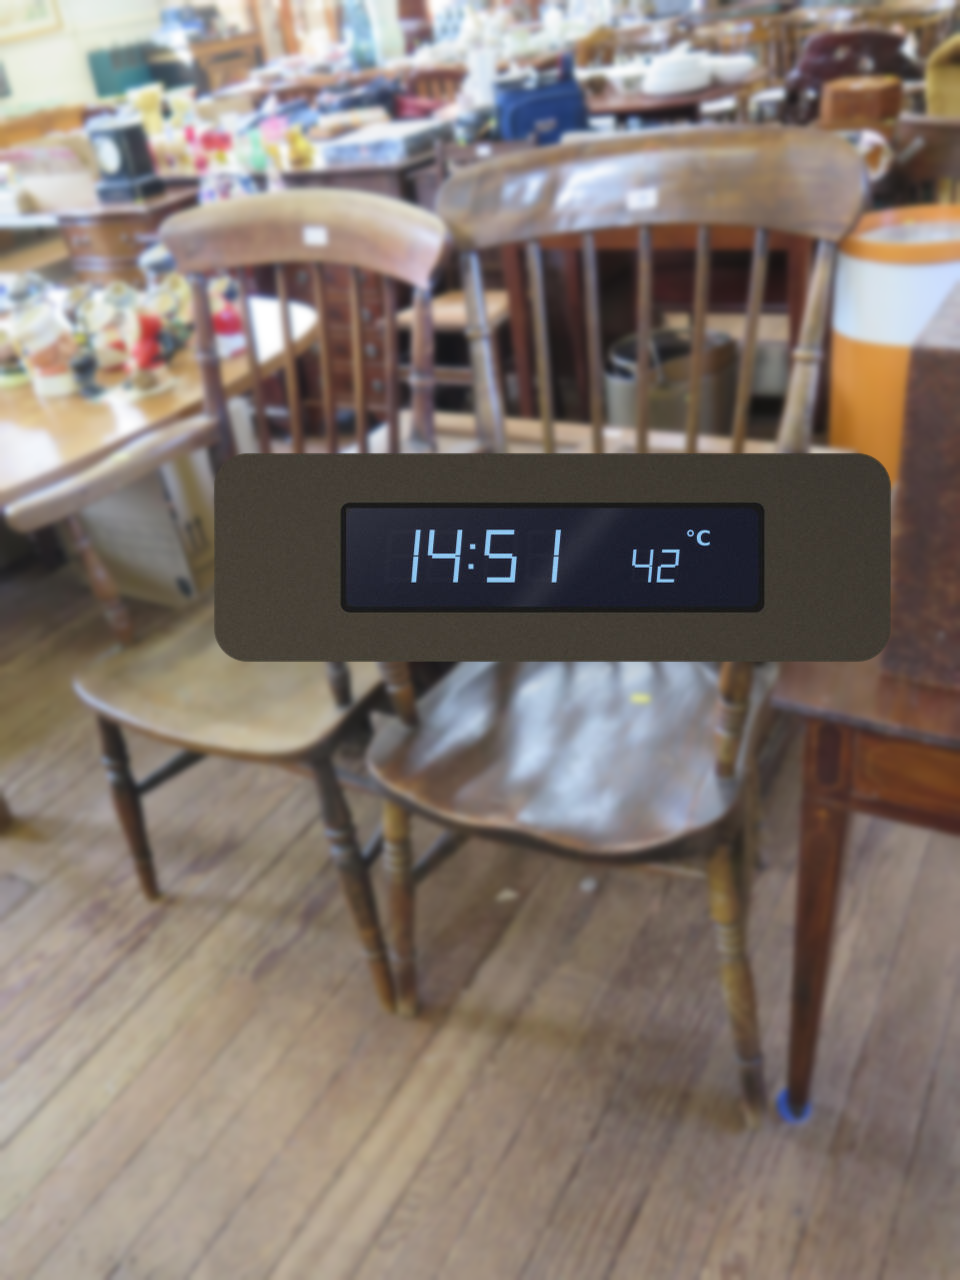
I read 14,51
